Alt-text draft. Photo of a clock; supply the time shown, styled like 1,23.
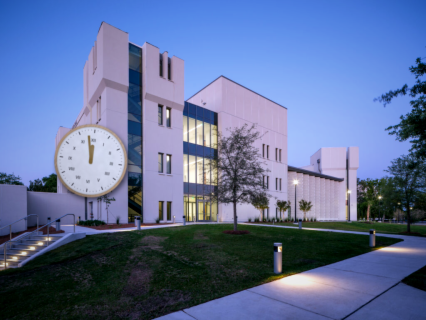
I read 11,58
